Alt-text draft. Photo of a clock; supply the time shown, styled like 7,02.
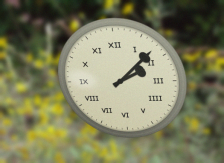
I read 2,08
